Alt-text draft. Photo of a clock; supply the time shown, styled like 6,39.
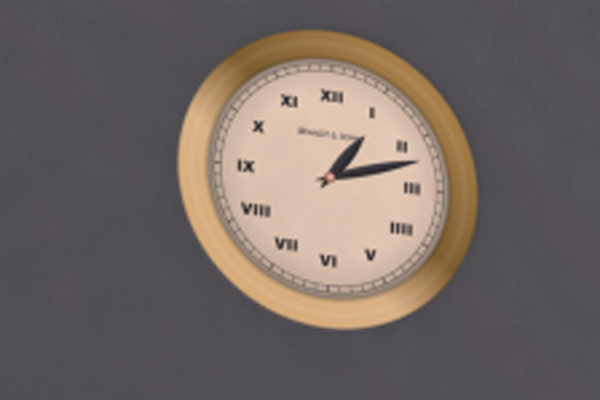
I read 1,12
